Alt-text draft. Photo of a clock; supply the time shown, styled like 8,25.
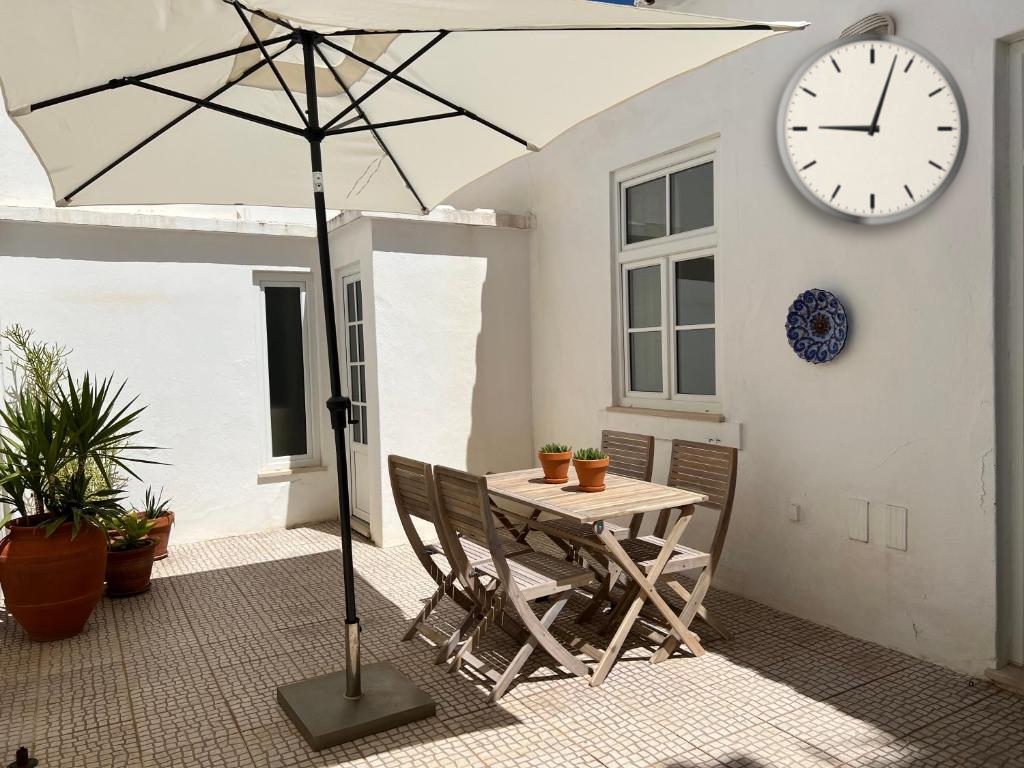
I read 9,03
